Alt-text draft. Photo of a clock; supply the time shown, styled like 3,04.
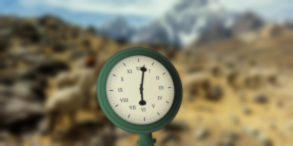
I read 6,02
